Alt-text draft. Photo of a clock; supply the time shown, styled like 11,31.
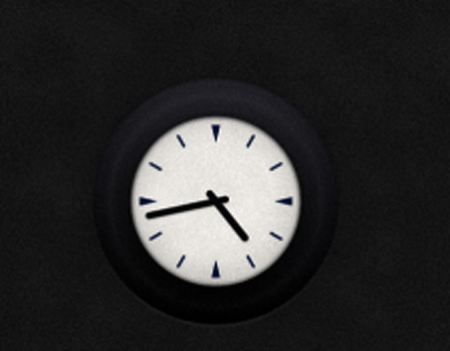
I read 4,43
